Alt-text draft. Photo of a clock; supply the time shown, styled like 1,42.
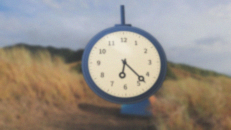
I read 6,23
